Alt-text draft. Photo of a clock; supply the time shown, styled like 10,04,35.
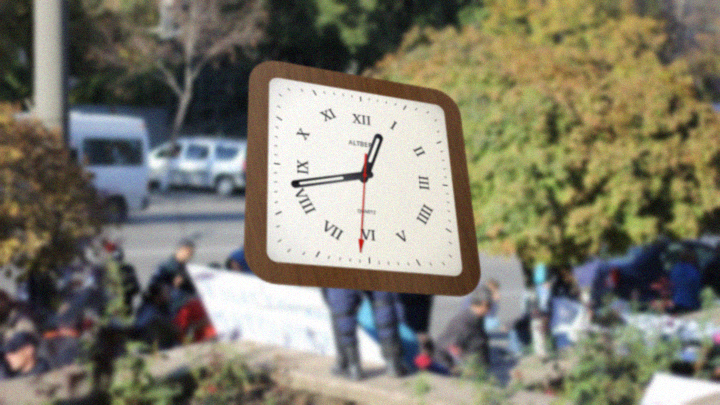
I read 12,42,31
